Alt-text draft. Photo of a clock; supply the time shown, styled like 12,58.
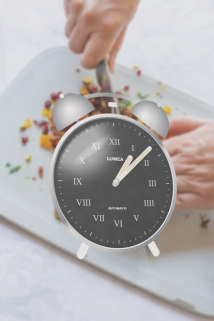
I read 1,08
